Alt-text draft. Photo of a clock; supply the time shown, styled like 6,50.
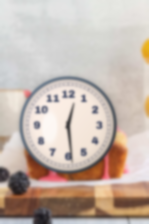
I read 12,29
